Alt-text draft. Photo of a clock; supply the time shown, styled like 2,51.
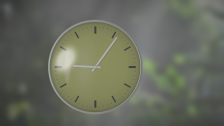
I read 9,06
